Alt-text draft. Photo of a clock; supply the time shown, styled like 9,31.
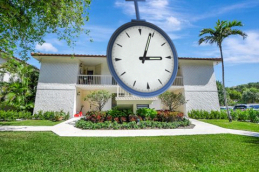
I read 3,04
